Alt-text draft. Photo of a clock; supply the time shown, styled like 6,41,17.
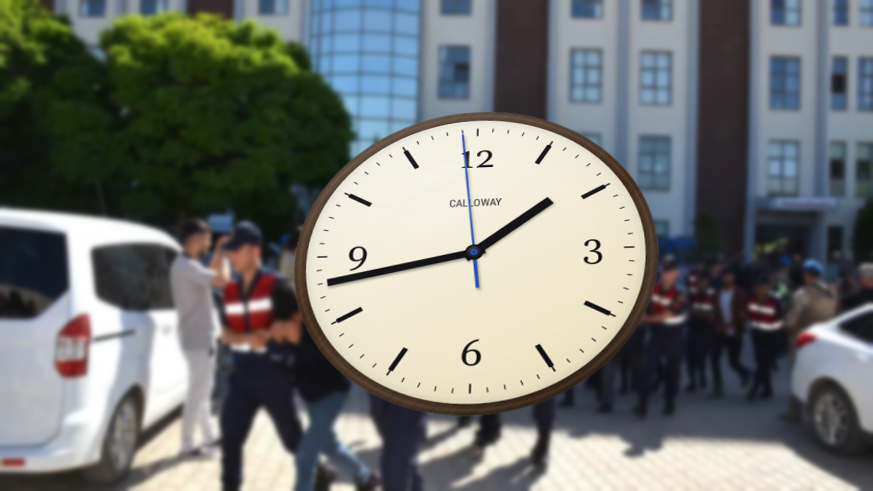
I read 1,42,59
